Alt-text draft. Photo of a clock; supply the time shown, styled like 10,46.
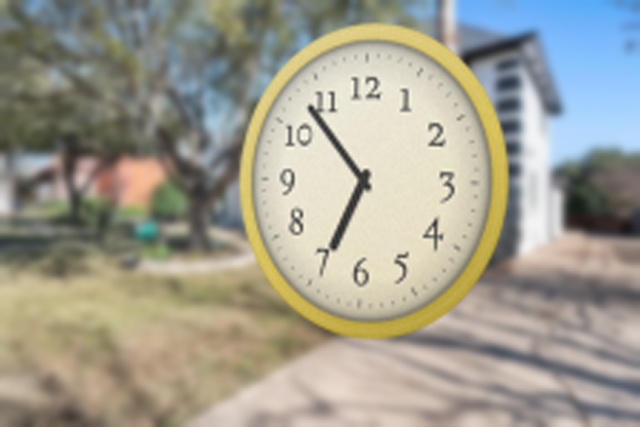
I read 6,53
